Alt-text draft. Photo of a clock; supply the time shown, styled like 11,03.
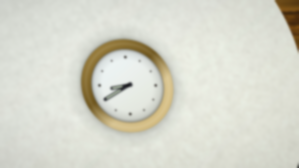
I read 8,40
